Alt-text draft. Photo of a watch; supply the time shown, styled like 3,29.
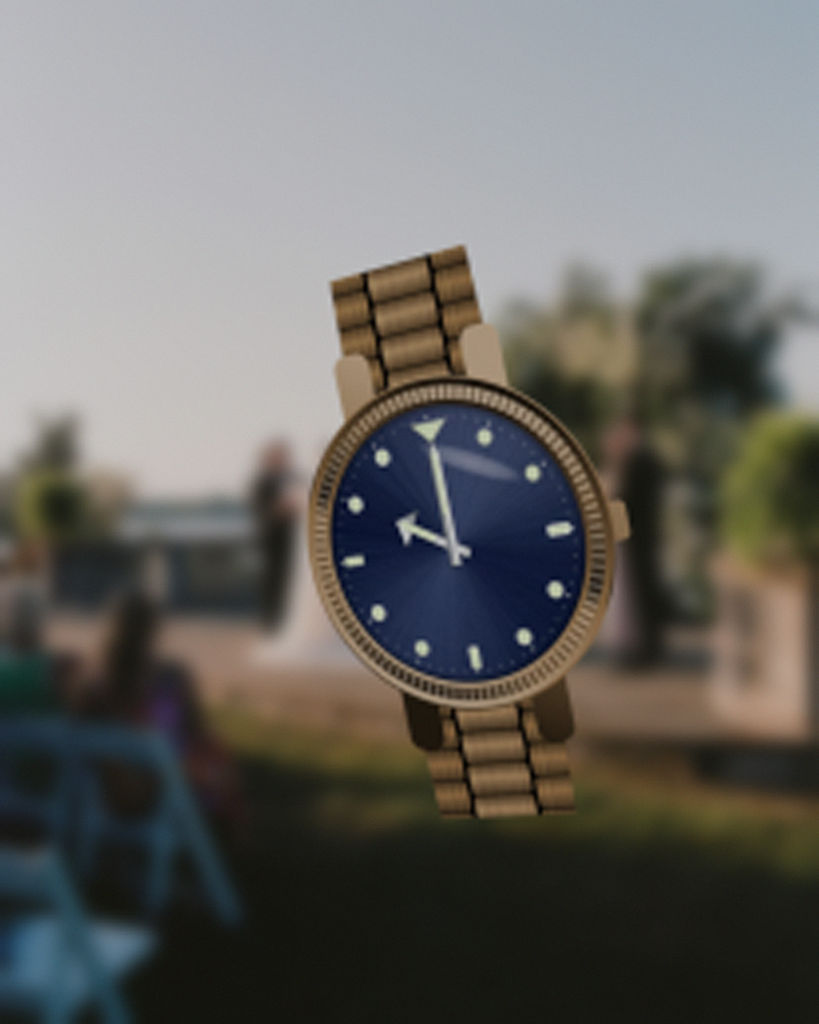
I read 10,00
